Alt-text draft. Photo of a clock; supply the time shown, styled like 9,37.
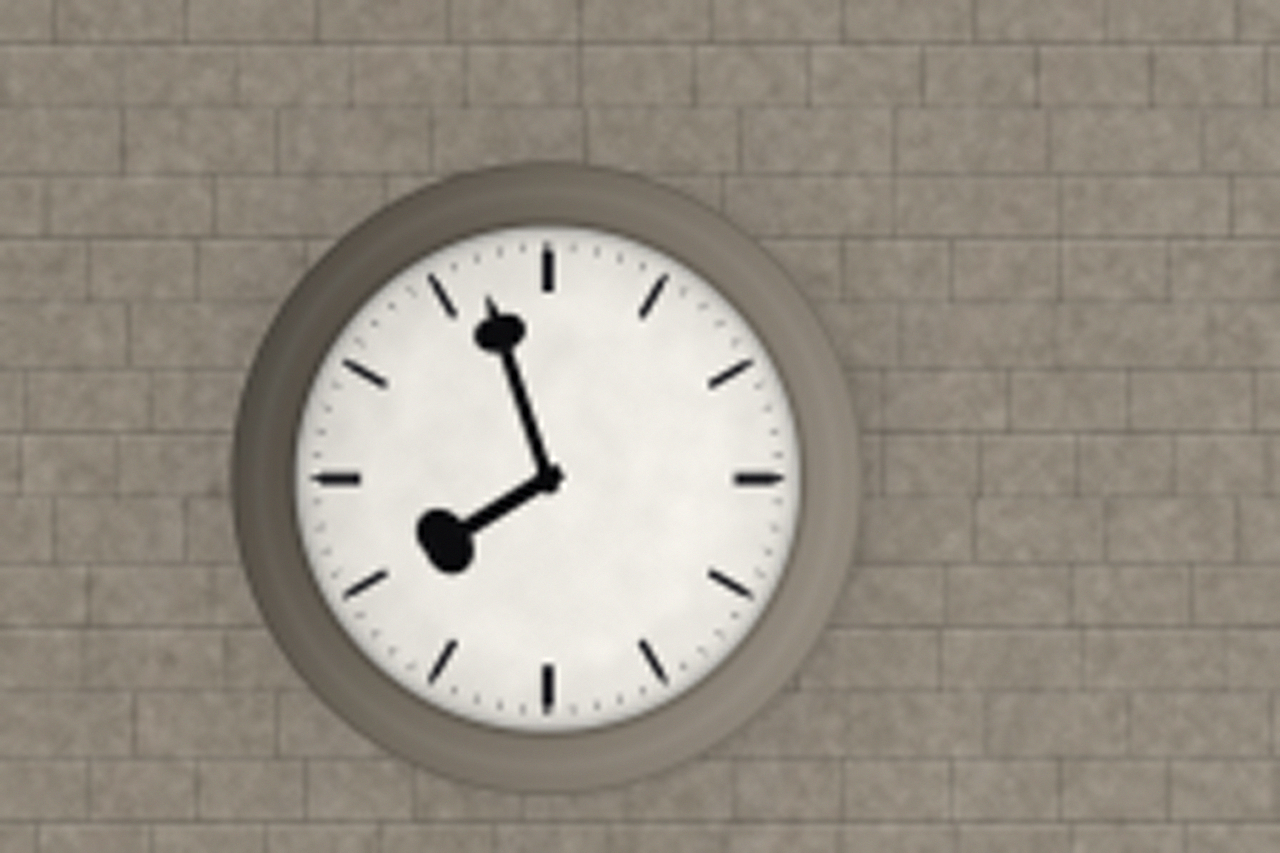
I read 7,57
